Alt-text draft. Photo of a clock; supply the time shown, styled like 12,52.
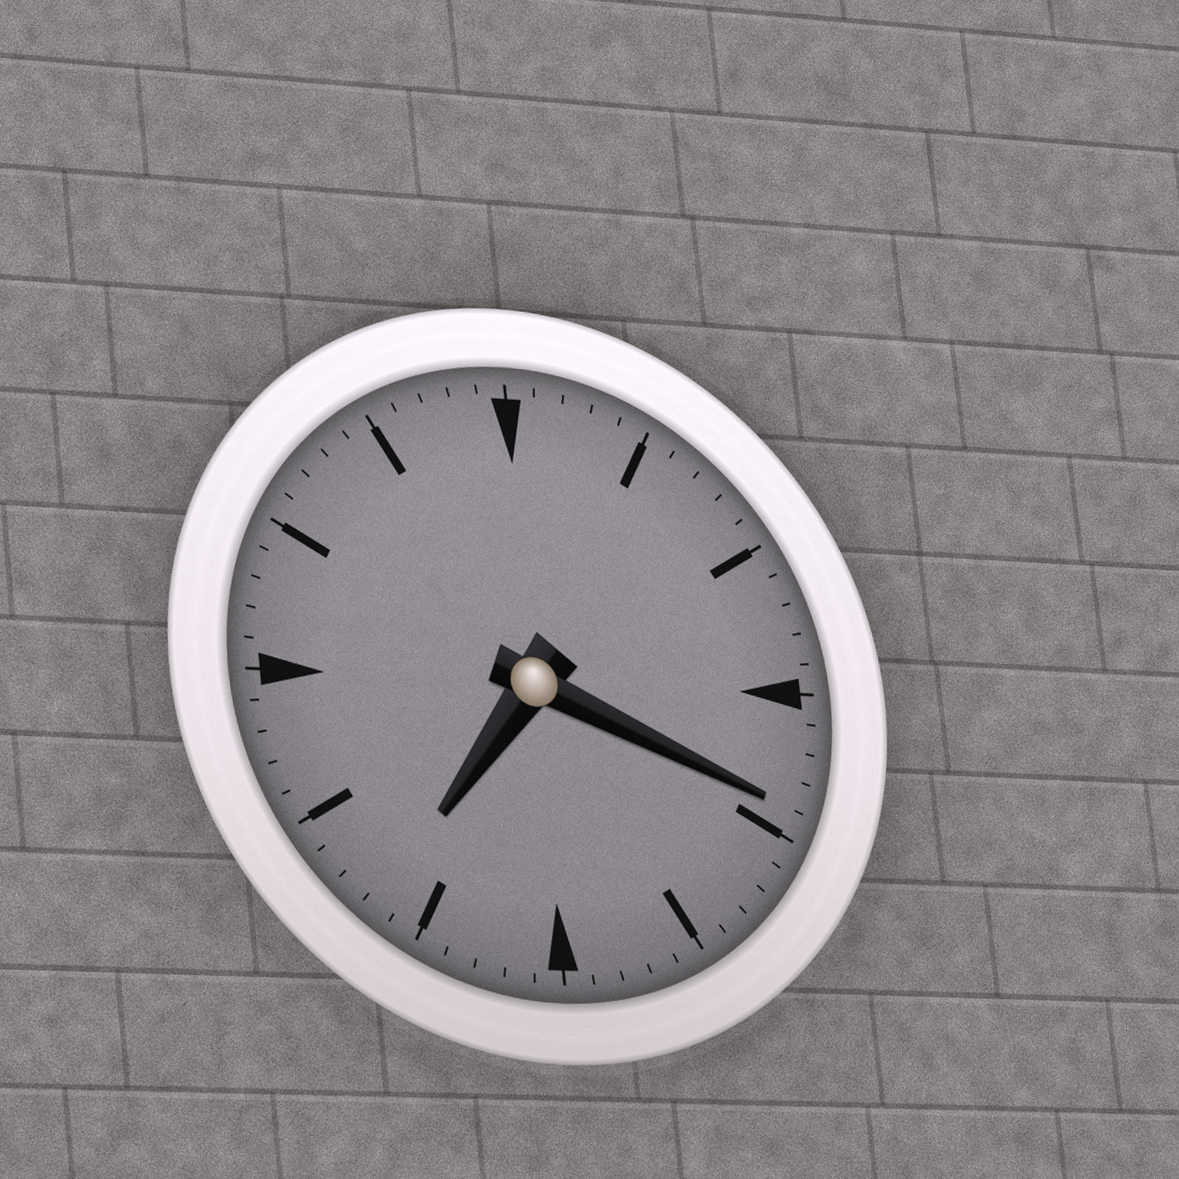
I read 7,19
